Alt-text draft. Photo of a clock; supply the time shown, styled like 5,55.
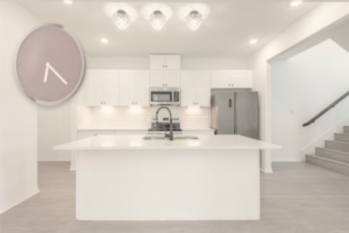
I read 6,22
